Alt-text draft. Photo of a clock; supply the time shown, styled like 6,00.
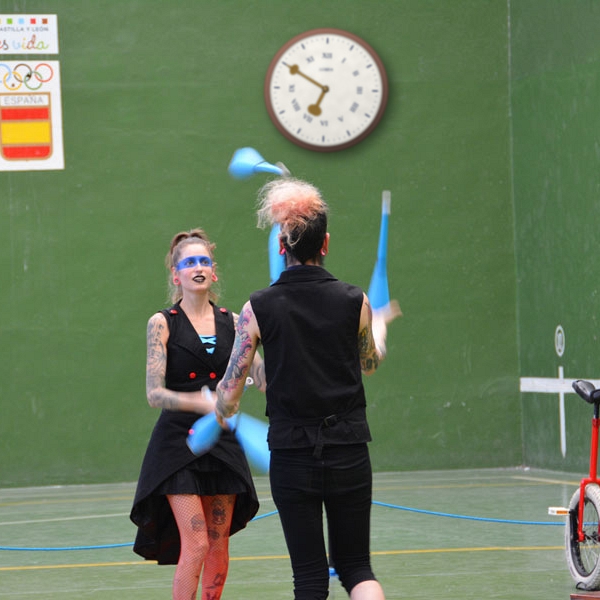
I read 6,50
